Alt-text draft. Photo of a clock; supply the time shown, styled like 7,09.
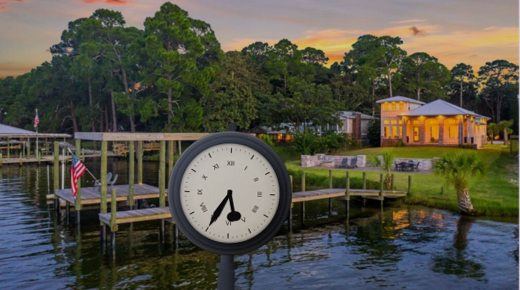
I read 5,35
